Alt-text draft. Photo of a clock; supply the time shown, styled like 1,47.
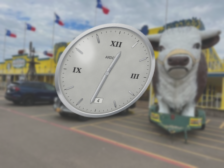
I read 12,32
